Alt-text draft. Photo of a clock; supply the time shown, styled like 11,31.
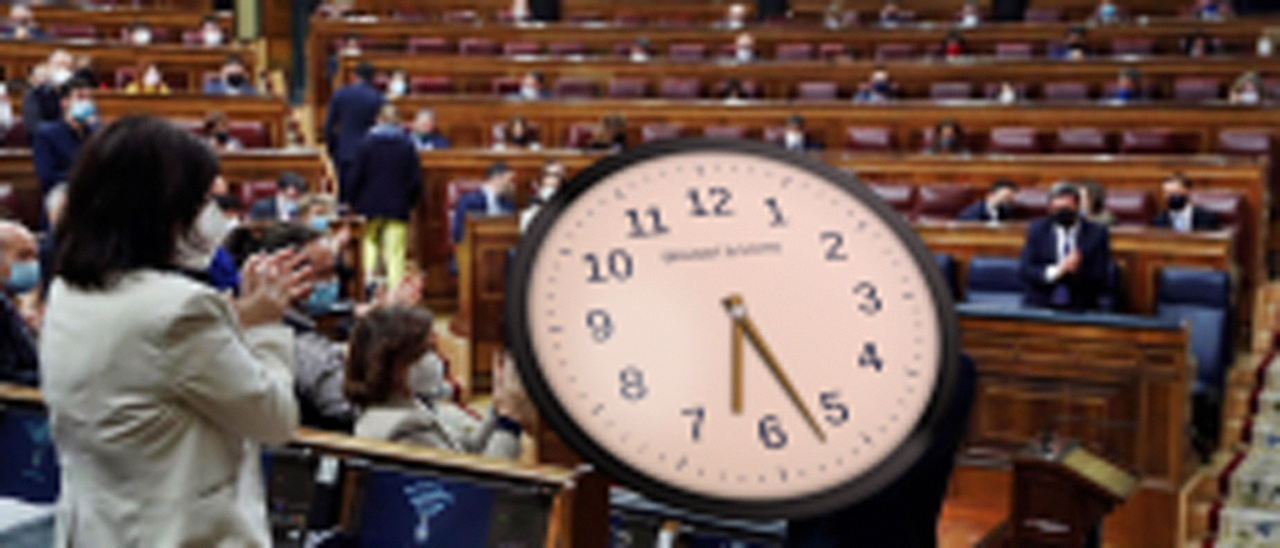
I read 6,27
